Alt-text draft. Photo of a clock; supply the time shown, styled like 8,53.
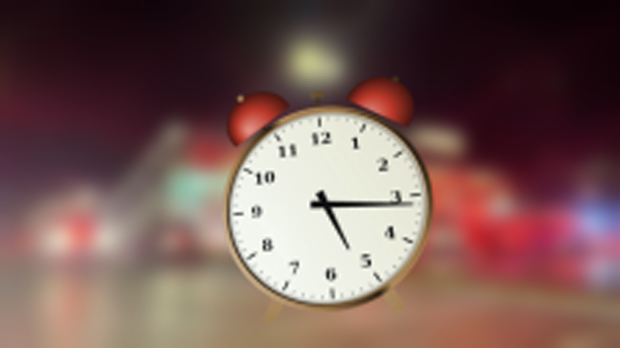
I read 5,16
